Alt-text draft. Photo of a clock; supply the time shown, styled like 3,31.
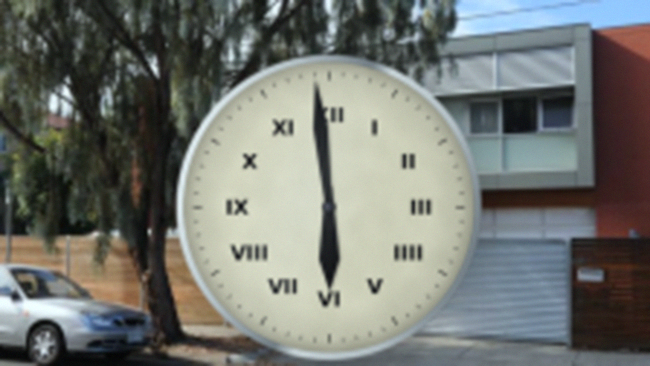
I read 5,59
